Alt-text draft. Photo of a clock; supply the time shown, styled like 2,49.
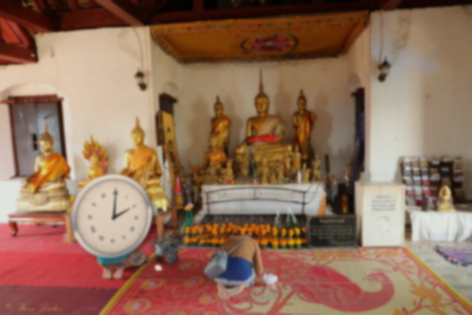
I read 2,00
